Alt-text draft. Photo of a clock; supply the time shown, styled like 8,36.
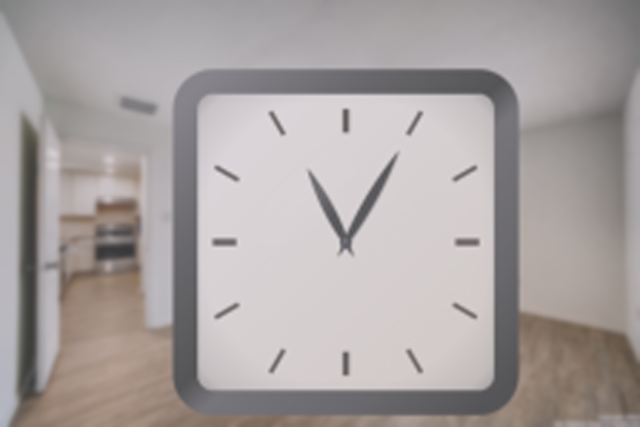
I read 11,05
